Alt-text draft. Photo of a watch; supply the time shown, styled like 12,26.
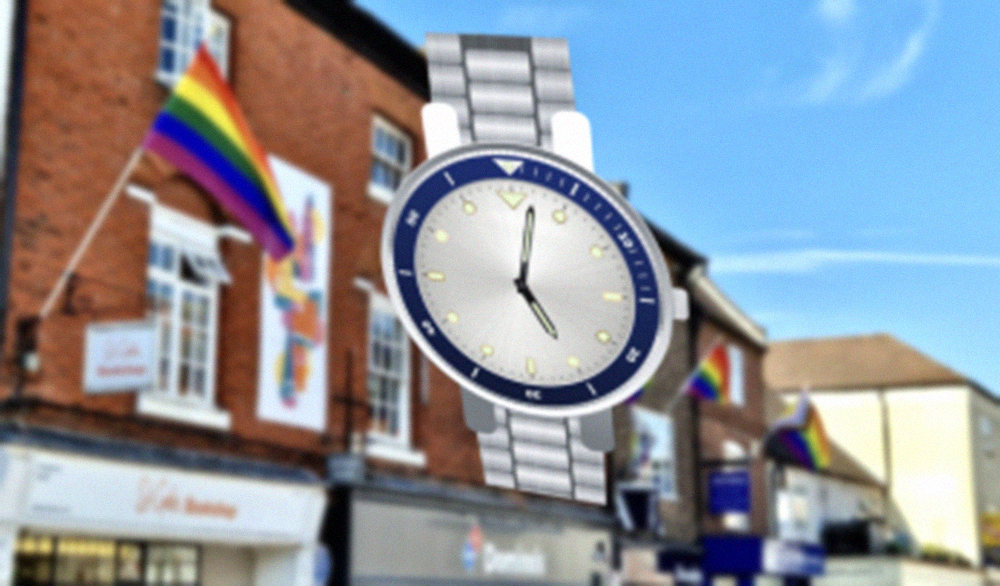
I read 5,02
